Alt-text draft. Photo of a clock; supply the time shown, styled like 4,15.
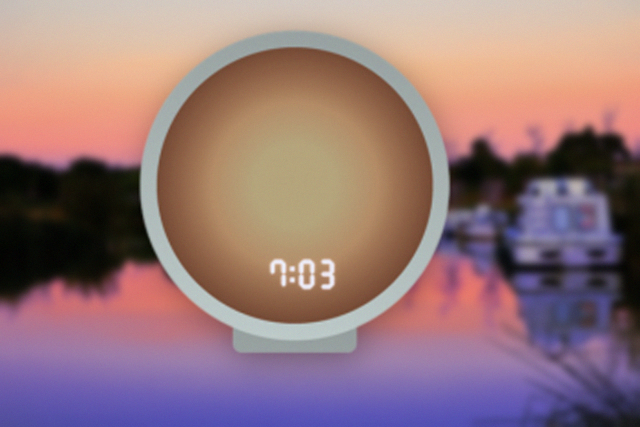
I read 7,03
